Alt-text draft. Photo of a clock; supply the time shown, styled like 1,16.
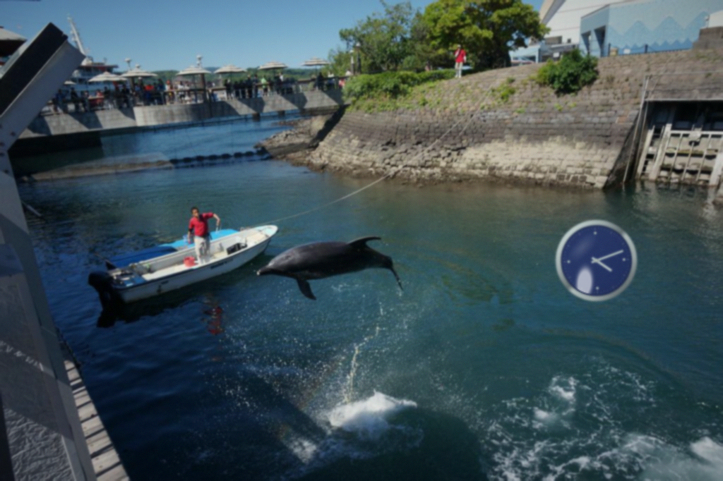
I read 4,12
